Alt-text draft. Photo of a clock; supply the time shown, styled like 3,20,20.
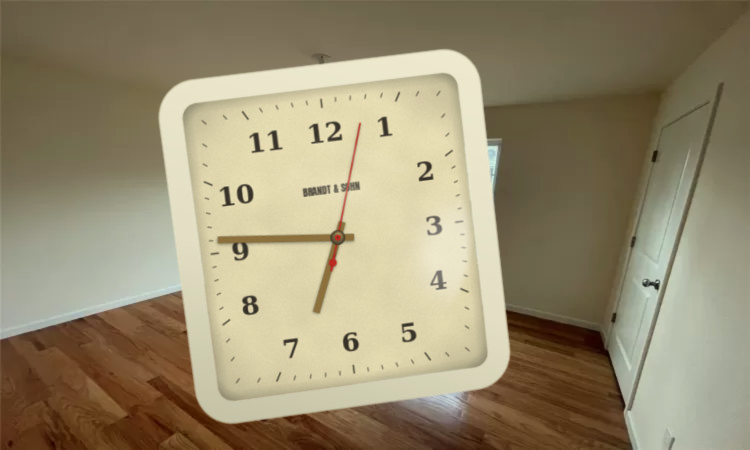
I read 6,46,03
